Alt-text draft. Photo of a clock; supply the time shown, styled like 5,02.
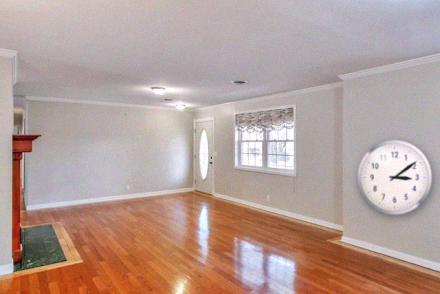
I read 3,09
